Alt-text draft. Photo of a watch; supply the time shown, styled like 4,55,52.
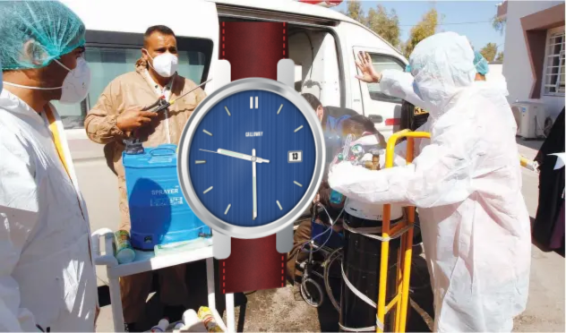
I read 9,29,47
